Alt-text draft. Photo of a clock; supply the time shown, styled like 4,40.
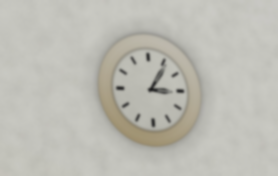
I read 3,06
